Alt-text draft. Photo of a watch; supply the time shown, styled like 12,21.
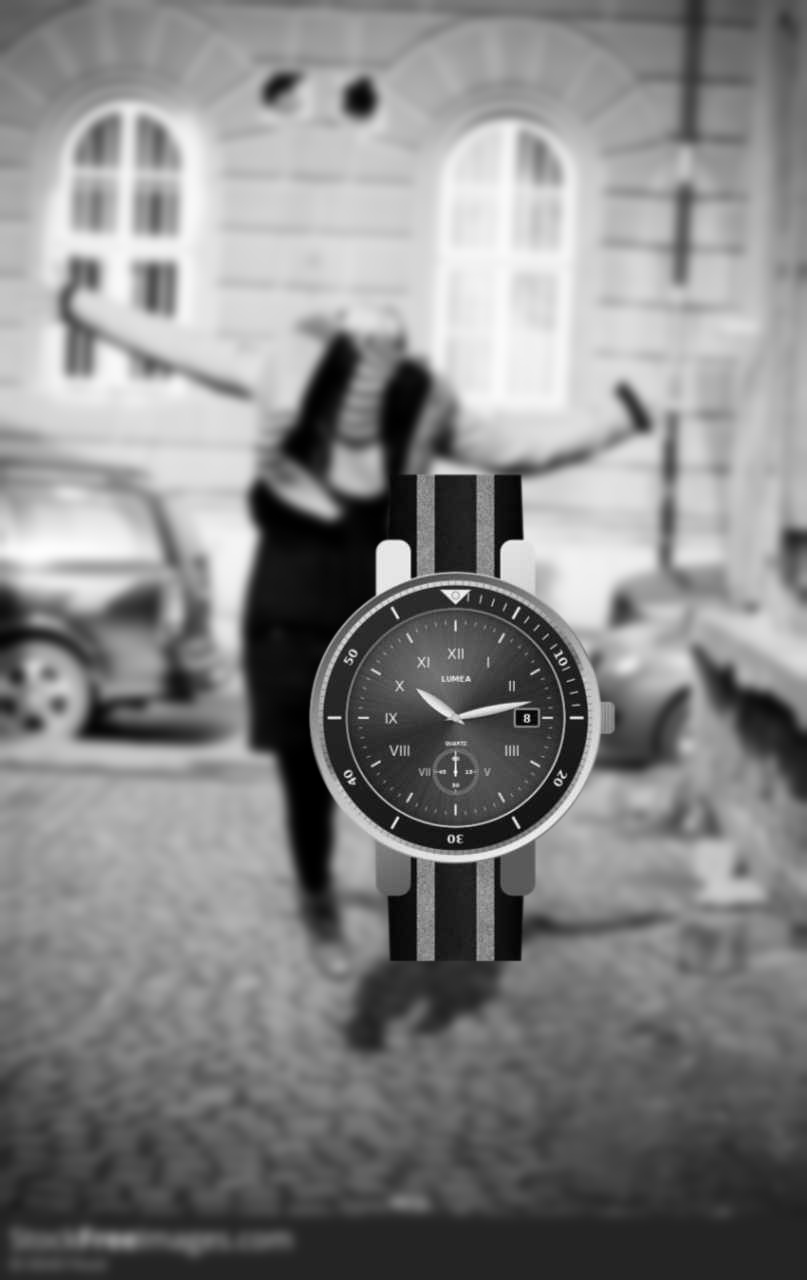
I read 10,13
